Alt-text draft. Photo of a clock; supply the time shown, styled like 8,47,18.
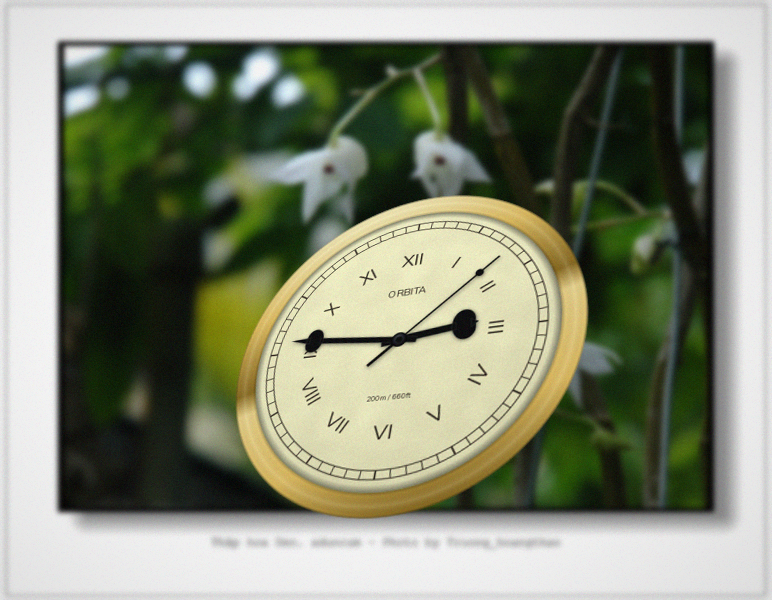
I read 2,46,08
